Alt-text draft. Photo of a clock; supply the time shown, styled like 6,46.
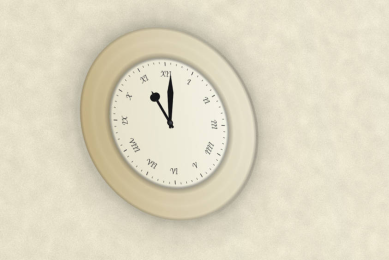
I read 11,01
